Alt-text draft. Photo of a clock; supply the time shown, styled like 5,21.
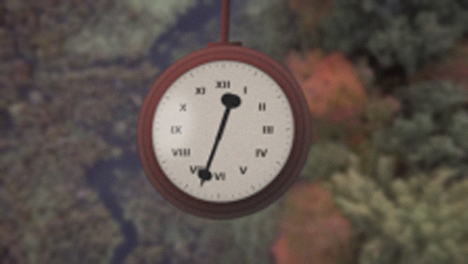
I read 12,33
